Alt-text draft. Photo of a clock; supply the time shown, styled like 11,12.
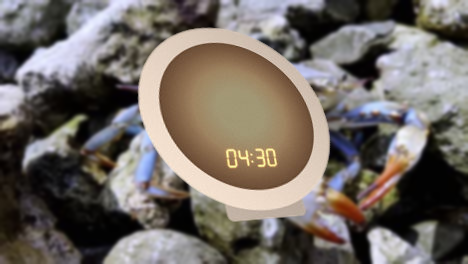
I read 4,30
